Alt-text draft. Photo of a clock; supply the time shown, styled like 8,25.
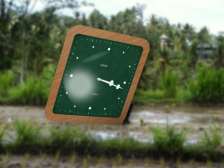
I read 3,17
